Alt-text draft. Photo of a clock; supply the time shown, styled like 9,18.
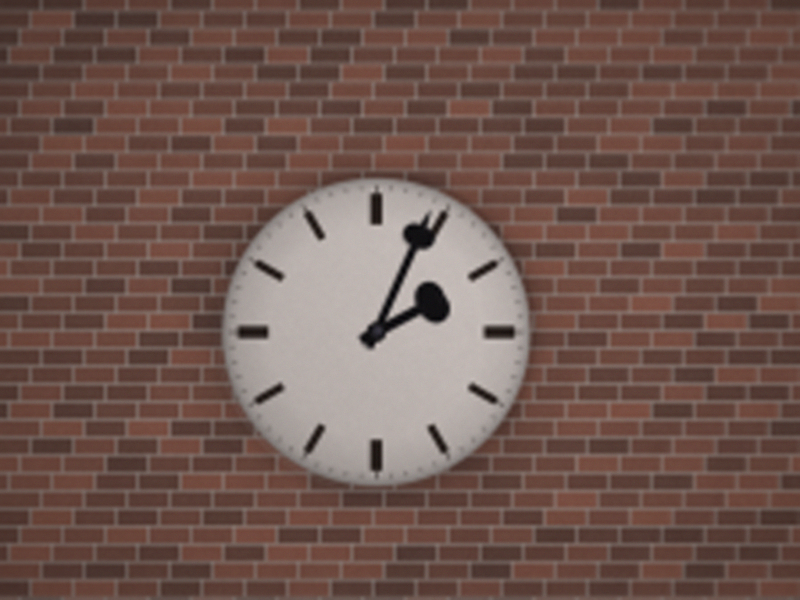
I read 2,04
